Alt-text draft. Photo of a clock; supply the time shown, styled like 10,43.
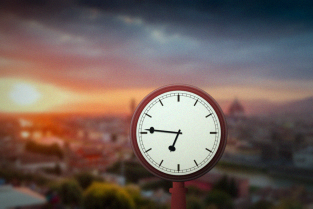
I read 6,46
